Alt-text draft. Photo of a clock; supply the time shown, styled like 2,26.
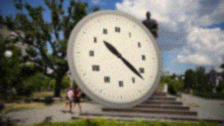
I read 10,22
